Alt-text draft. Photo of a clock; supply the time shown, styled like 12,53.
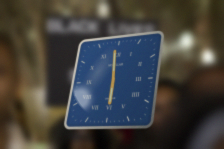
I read 5,59
